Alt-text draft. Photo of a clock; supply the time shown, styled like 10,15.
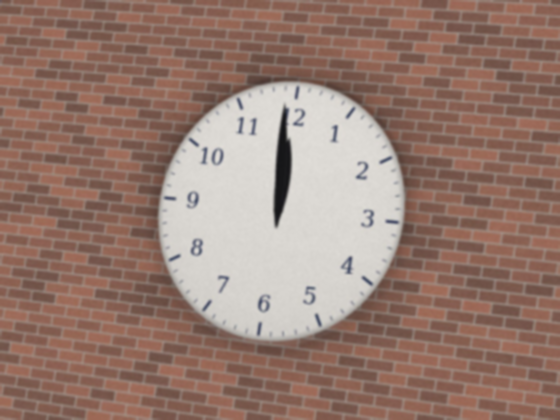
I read 11,59
